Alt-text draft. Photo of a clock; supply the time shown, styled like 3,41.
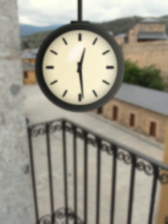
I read 12,29
